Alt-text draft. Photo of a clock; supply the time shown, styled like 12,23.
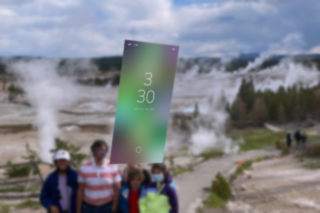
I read 3,30
